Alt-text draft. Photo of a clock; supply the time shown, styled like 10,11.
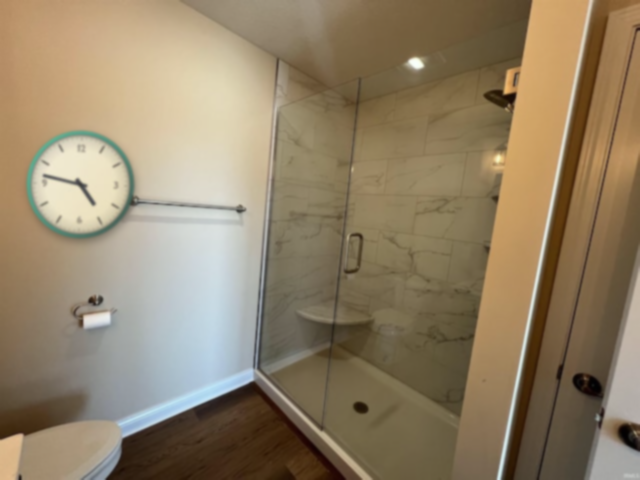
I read 4,47
